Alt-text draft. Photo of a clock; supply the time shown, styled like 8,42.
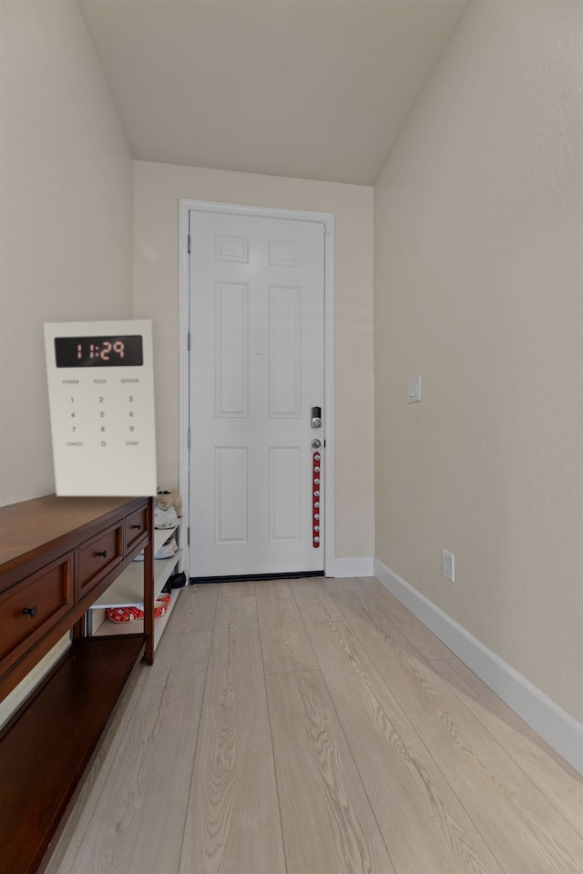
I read 11,29
